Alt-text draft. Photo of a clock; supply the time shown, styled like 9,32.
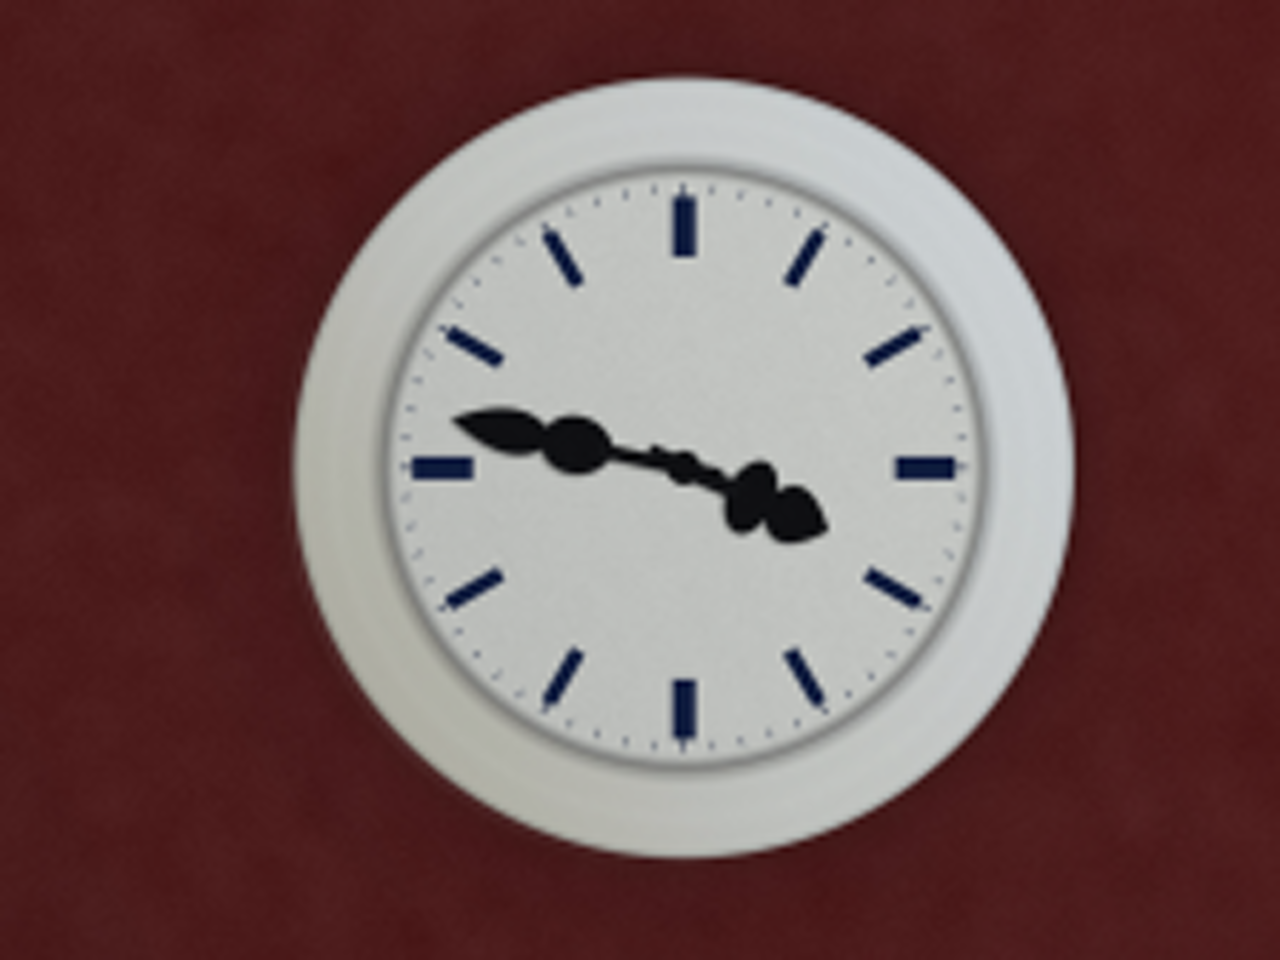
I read 3,47
